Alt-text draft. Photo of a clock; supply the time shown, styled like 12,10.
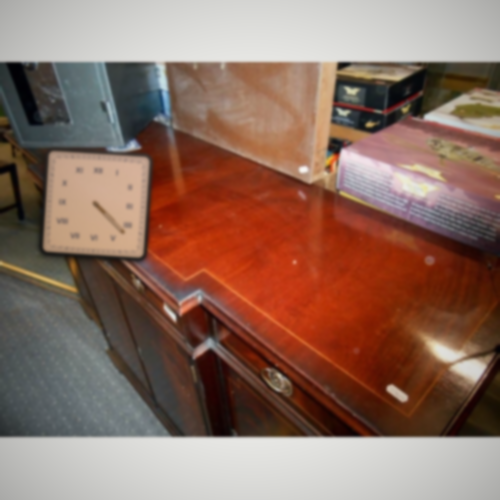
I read 4,22
